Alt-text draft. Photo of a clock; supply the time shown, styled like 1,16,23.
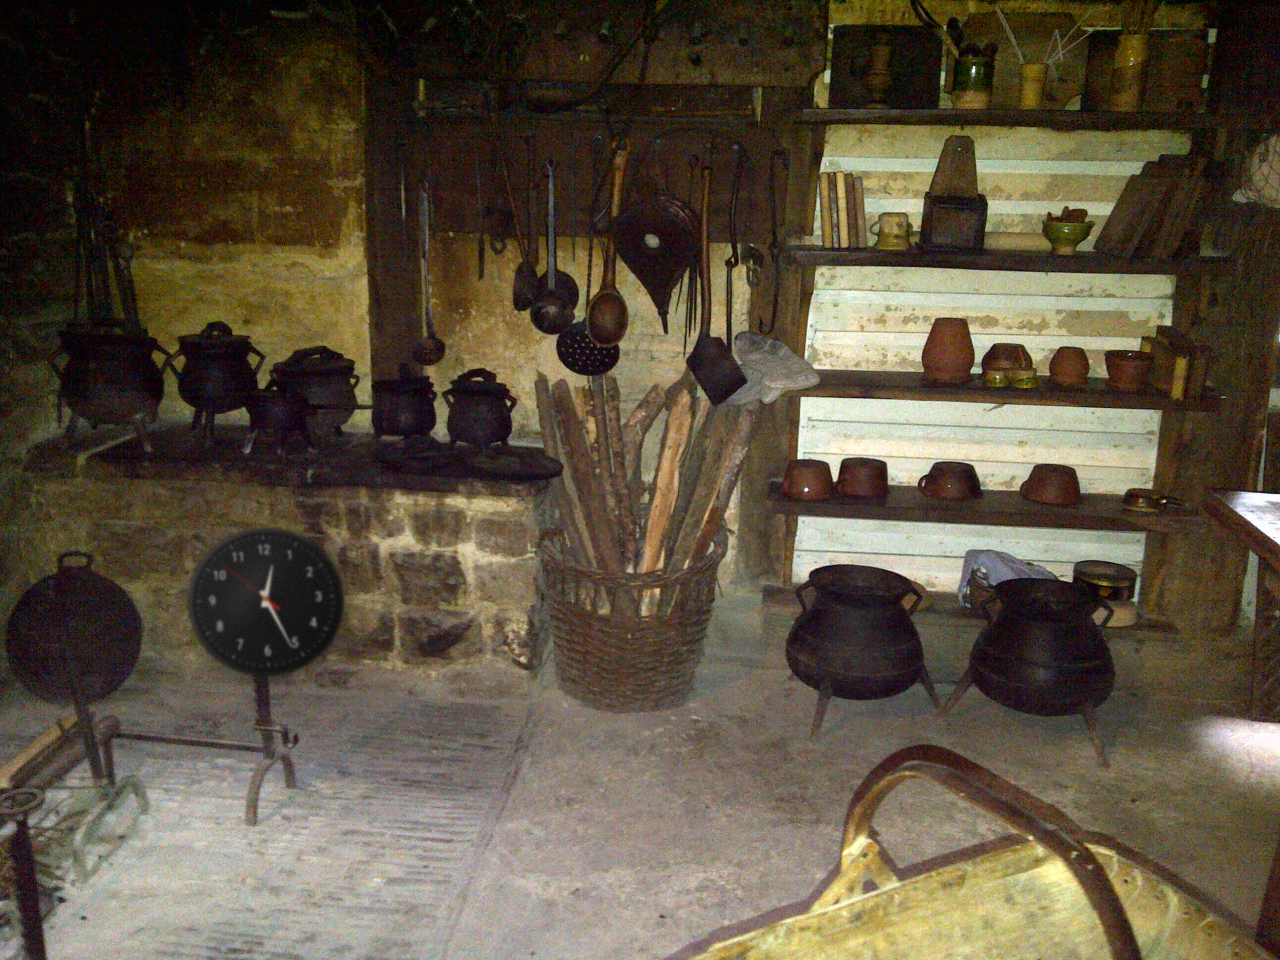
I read 12,25,52
